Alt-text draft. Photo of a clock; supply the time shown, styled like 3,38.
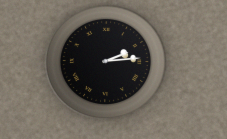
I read 2,14
